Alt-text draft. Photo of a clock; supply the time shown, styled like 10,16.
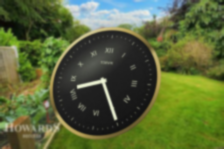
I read 8,25
